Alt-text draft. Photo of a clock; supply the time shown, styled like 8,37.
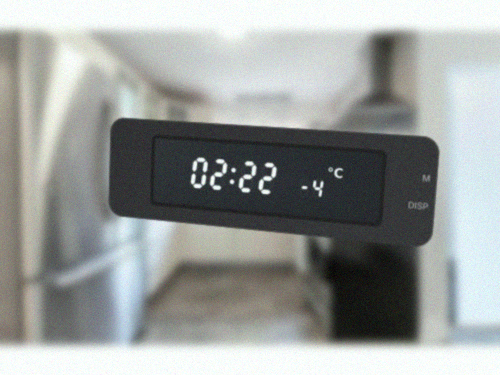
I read 2,22
